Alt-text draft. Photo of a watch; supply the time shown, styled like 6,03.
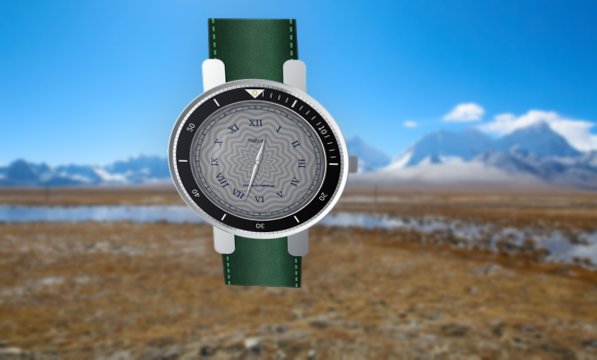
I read 12,33
